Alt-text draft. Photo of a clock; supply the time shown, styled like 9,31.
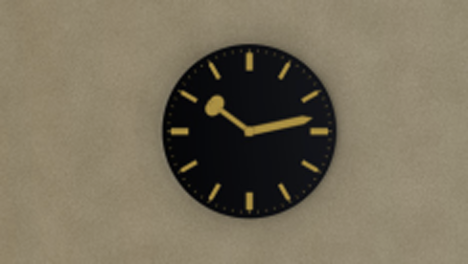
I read 10,13
